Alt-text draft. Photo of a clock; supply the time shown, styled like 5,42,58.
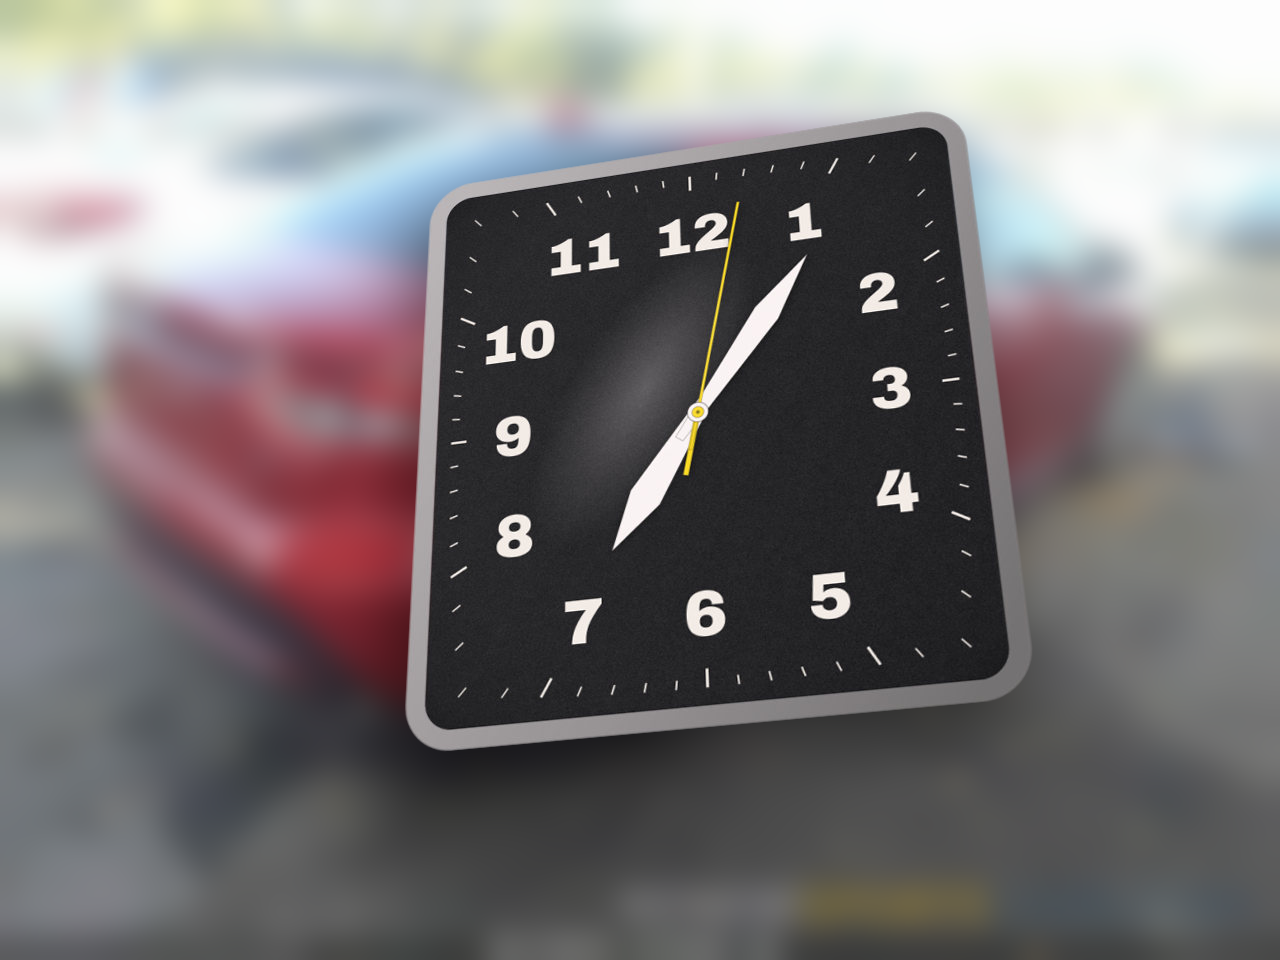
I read 7,06,02
